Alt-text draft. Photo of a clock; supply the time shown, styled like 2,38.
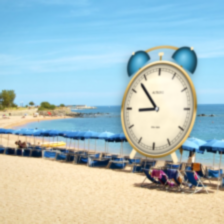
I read 8,53
